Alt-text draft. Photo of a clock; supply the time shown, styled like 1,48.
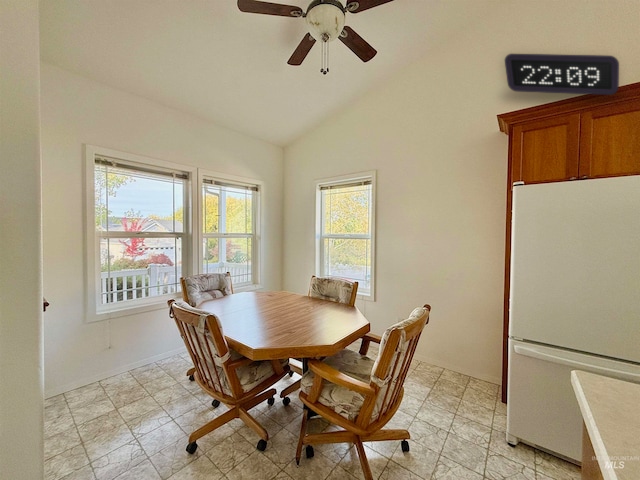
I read 22,09
